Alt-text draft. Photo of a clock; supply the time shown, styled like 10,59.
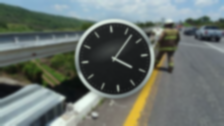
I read 4,07
